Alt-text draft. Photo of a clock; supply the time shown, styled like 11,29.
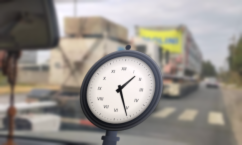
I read 1,26
